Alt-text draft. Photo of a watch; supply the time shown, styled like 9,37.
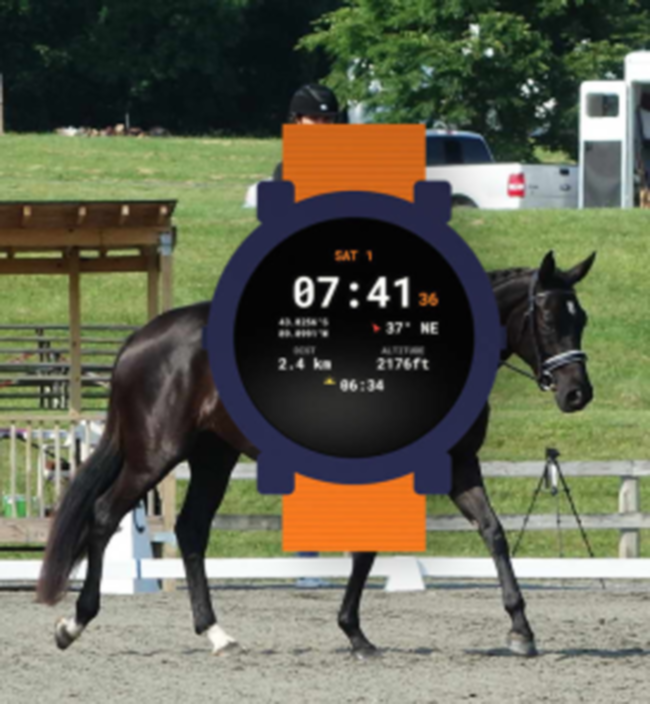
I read 7,41
